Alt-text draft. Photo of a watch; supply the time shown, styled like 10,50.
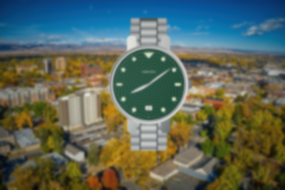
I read 8,09
